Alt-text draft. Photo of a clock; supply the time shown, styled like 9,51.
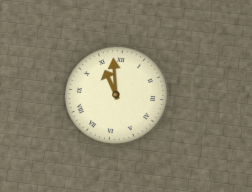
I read 10,58
